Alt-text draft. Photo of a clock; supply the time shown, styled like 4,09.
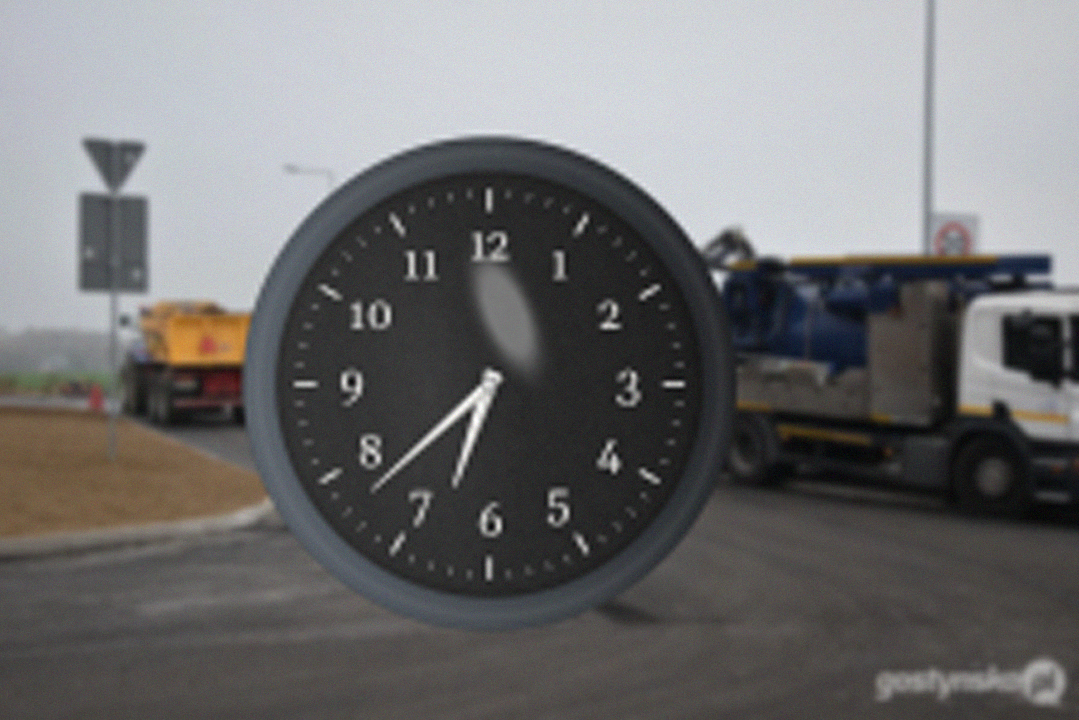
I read 6,38
